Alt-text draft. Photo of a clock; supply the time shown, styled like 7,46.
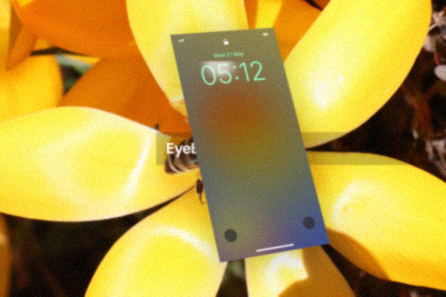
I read 5,12
